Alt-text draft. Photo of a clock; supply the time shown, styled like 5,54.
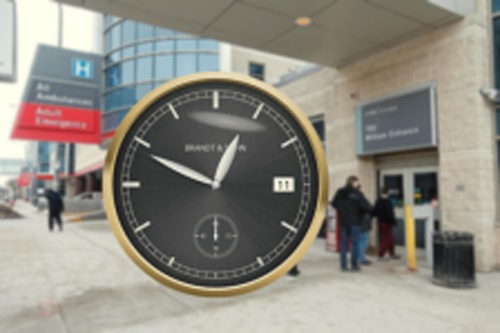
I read 12,49
